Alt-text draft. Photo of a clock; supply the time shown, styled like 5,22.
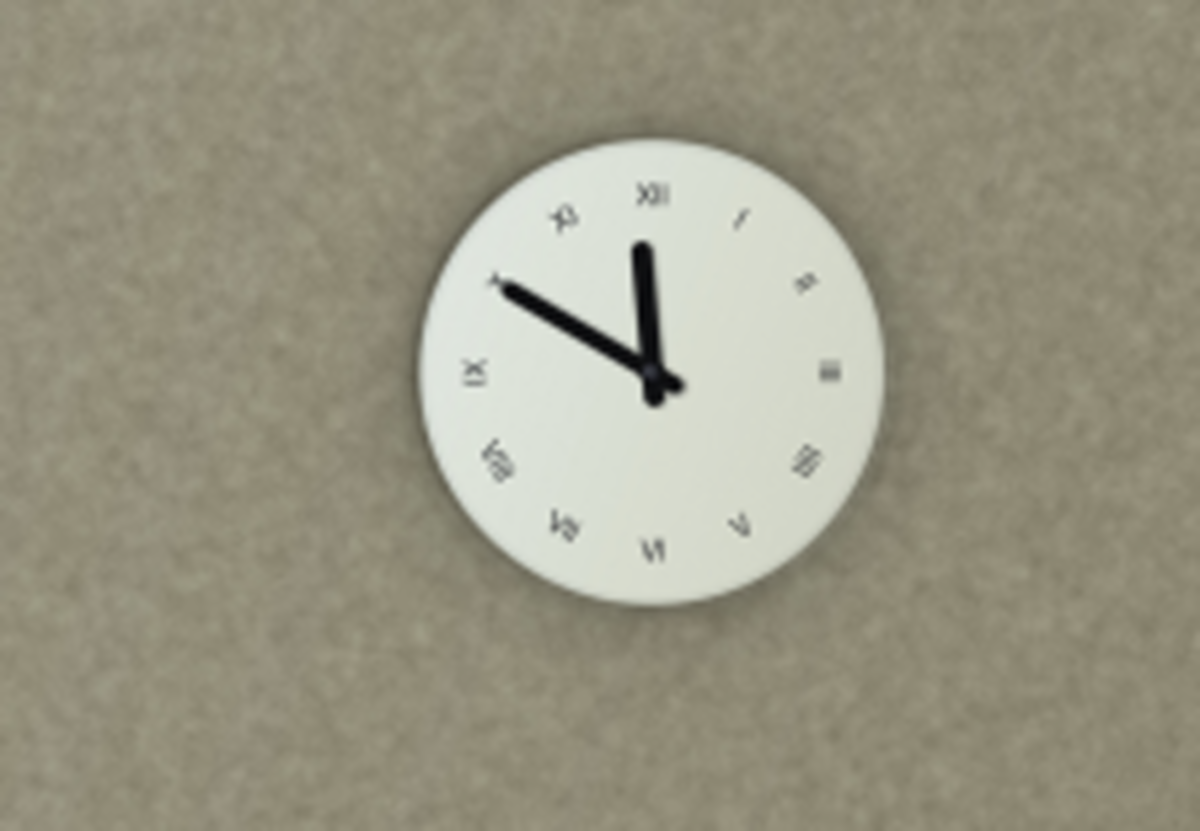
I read 11,50
